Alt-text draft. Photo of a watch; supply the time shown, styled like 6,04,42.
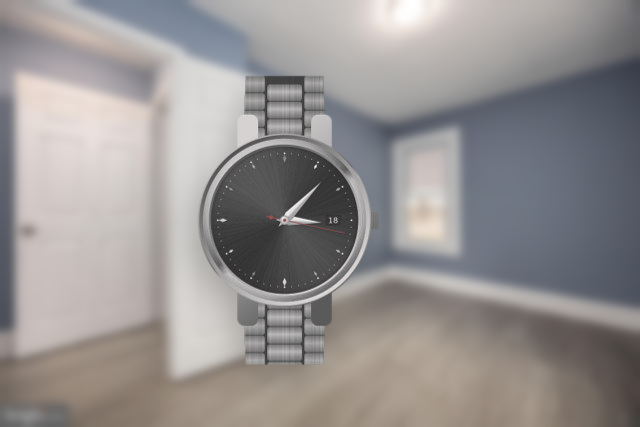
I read 3,07,17
